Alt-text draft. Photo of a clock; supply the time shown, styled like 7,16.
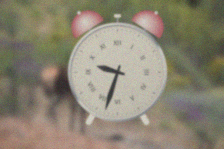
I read 9,33
